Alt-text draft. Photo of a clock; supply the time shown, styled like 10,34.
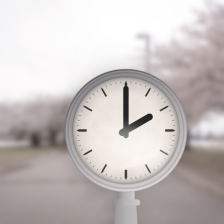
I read 2,00
